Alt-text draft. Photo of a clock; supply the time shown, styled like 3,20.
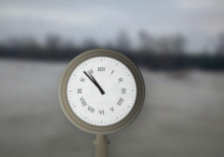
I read 10,53
